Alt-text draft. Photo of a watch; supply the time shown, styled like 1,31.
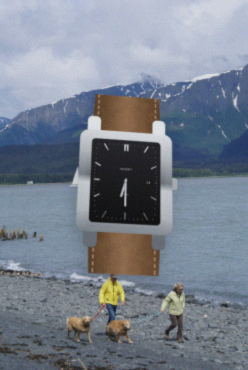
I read 6,30
